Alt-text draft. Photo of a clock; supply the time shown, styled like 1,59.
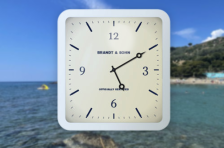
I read 5,10
